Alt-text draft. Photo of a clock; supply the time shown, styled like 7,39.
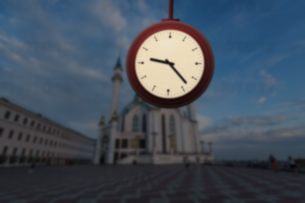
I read 9,23
